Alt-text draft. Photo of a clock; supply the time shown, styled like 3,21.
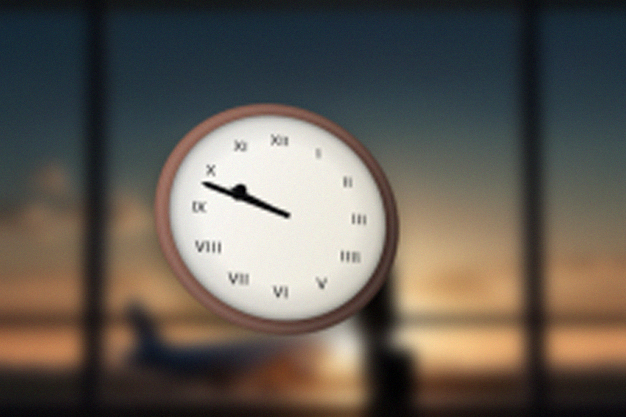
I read 9,48
